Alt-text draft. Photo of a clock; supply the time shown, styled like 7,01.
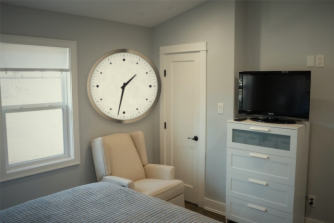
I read 1,32
